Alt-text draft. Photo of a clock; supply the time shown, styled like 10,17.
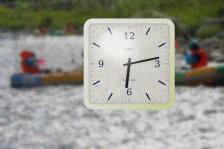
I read 6,13
